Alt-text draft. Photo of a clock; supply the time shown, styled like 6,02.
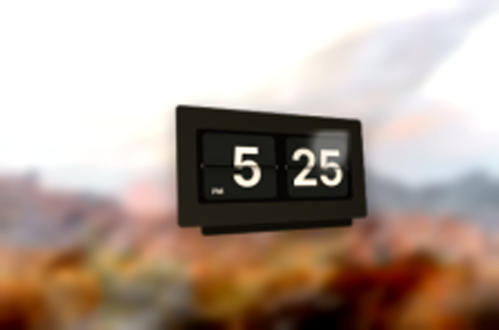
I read 5,25
